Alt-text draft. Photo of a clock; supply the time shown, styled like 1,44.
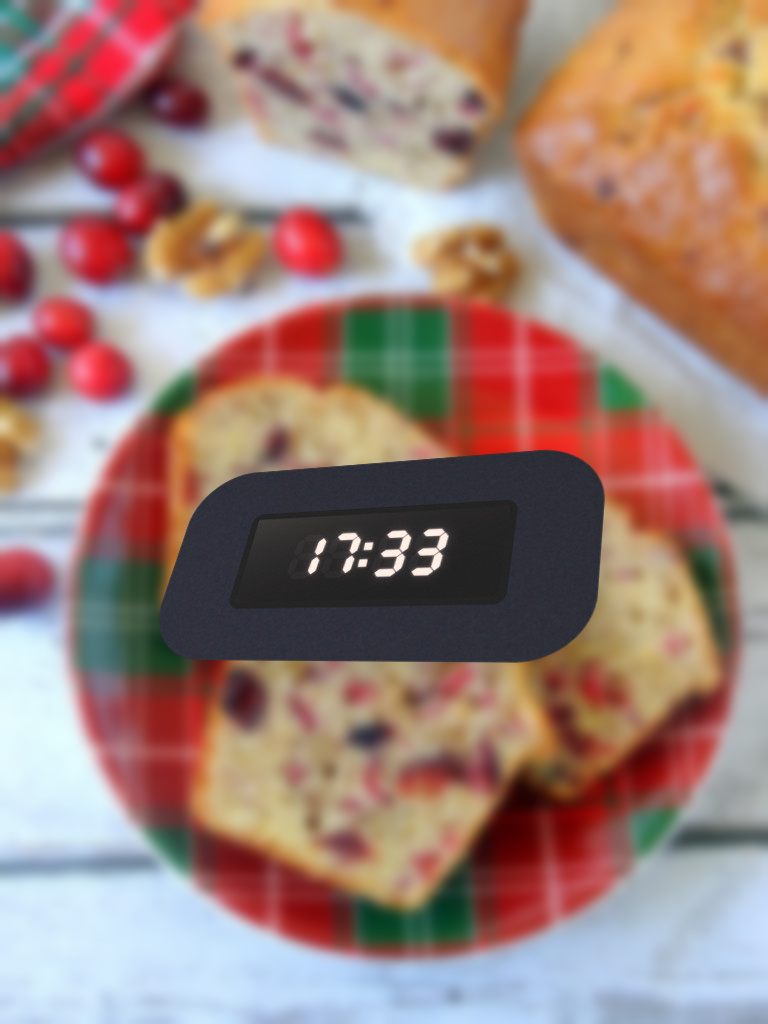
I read 17,33
